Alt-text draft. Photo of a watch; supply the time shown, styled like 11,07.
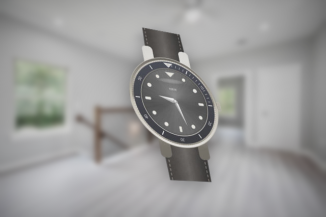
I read 9,27
